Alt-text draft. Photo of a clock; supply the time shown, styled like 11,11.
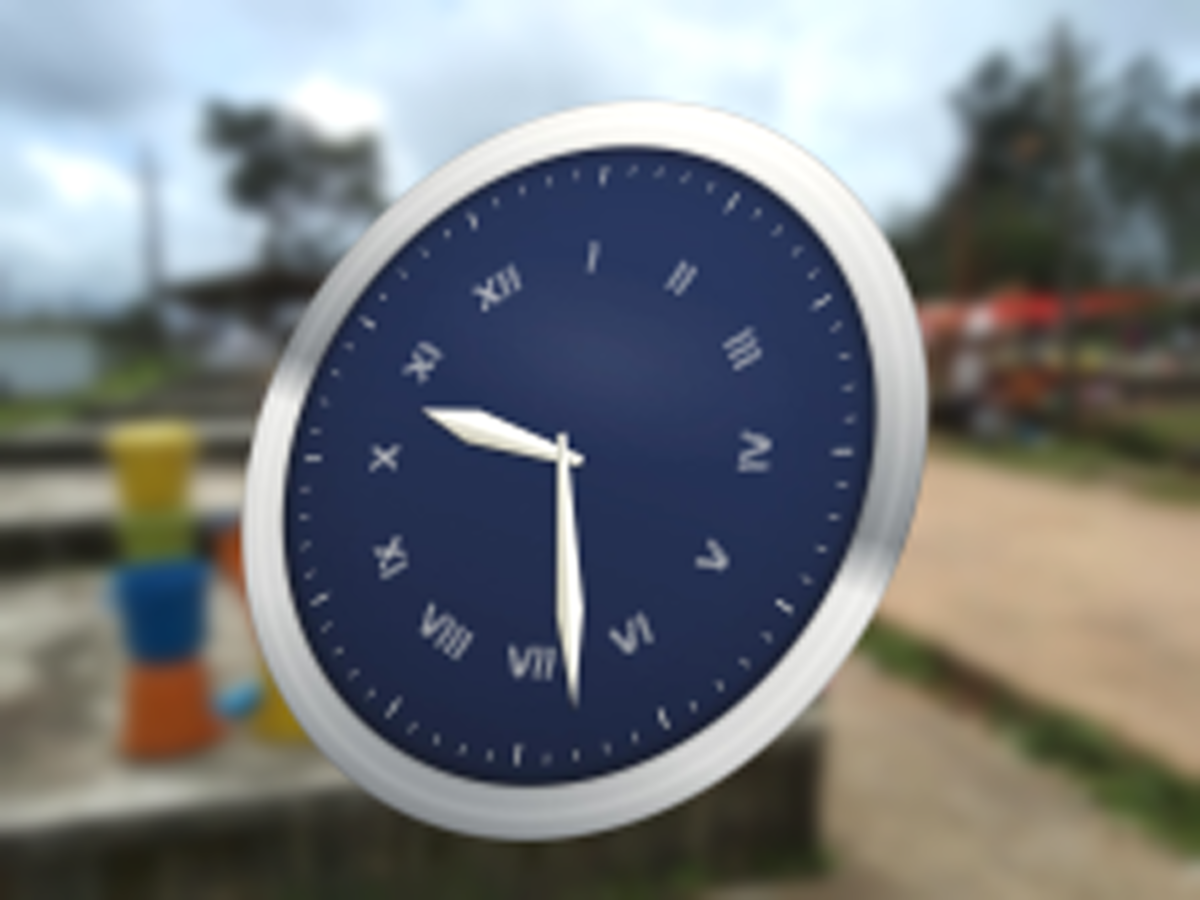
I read 10,33
